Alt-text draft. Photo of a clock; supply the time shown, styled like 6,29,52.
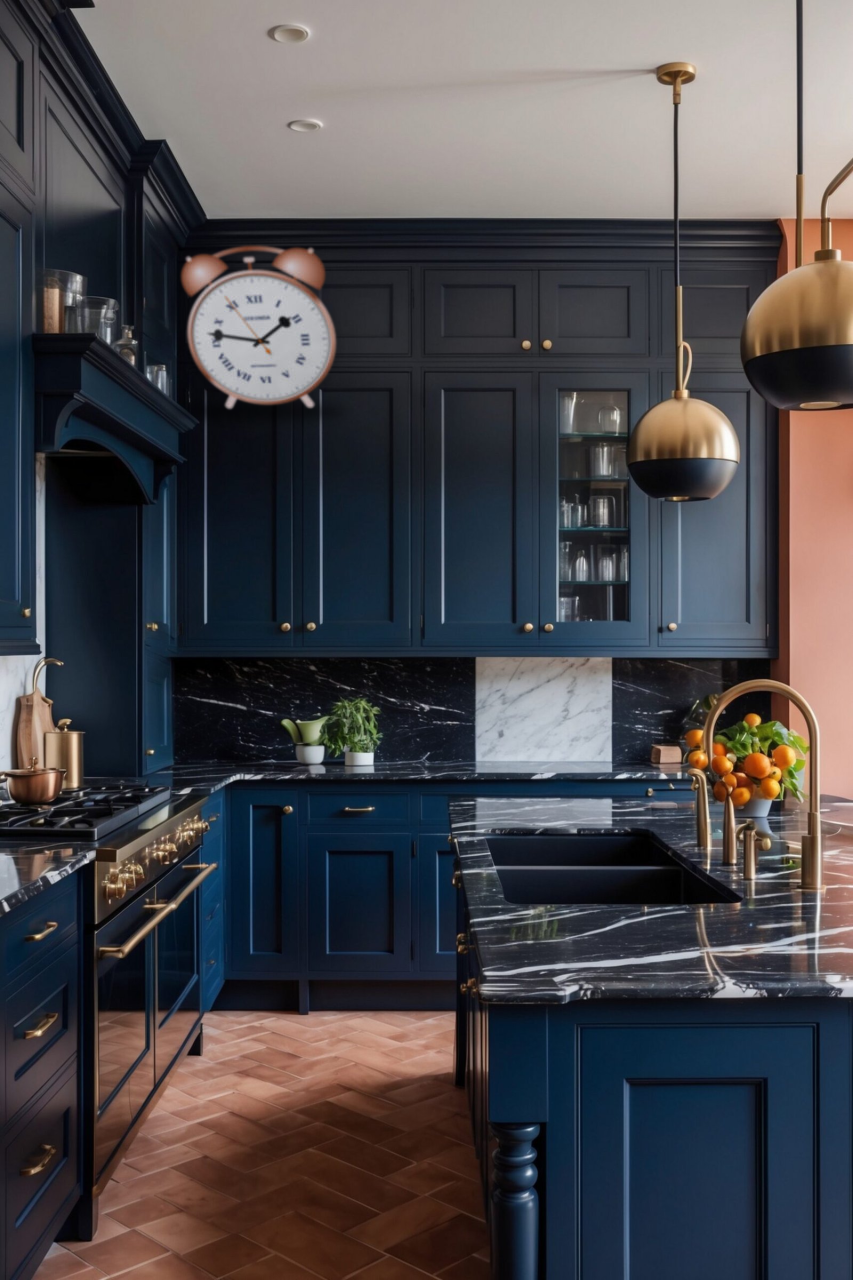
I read 1,46,55
